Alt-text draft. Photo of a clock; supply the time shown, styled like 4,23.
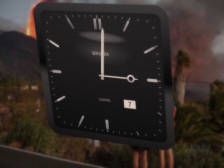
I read 3,01
